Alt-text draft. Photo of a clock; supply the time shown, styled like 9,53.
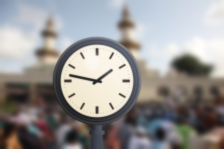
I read 1,47
